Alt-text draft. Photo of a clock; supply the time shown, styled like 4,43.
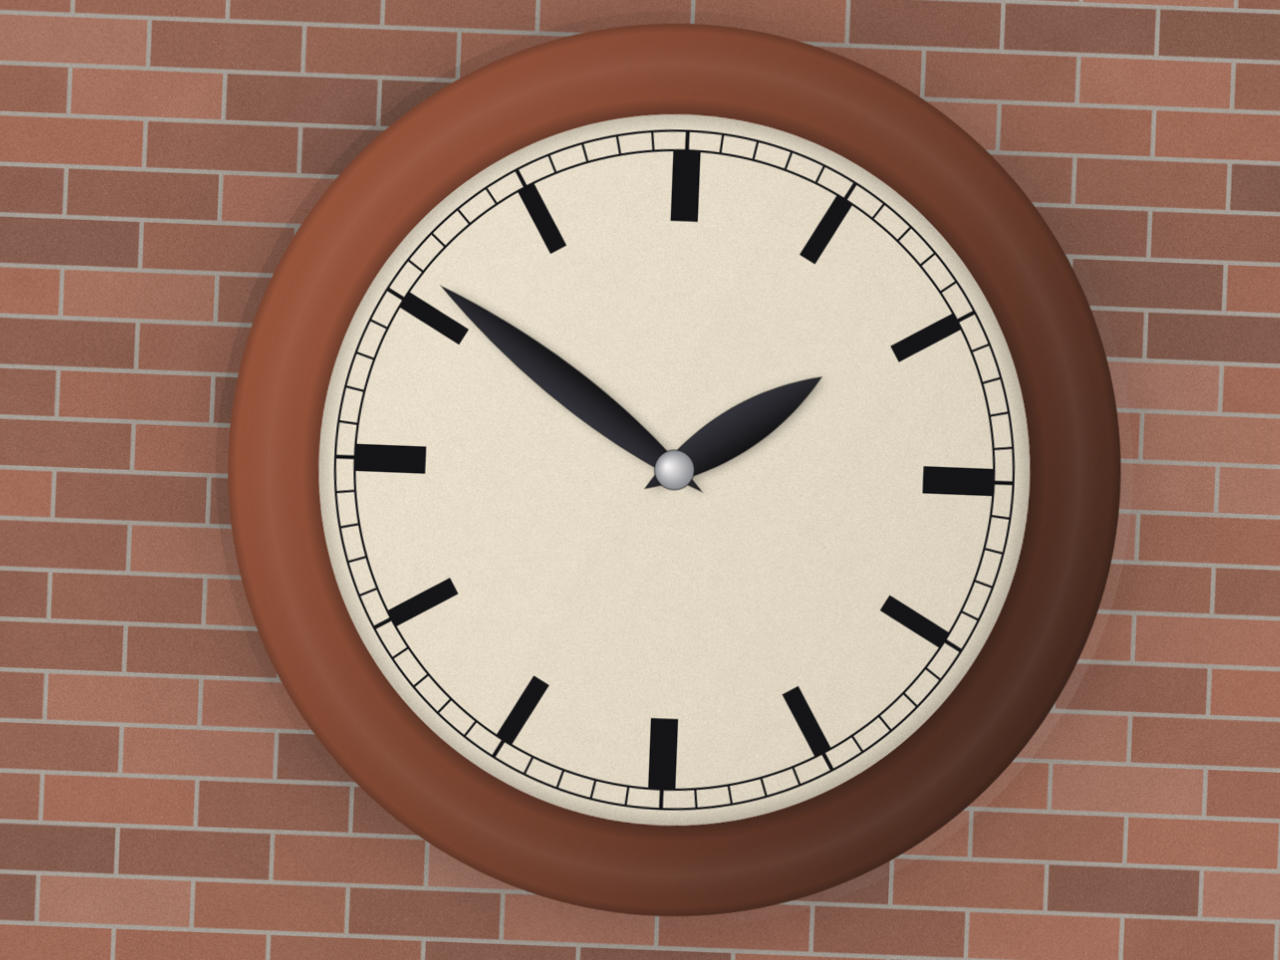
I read 1,51
